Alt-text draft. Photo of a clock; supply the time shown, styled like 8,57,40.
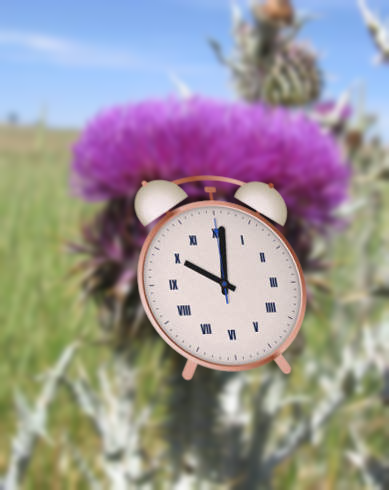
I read 10,01,00
